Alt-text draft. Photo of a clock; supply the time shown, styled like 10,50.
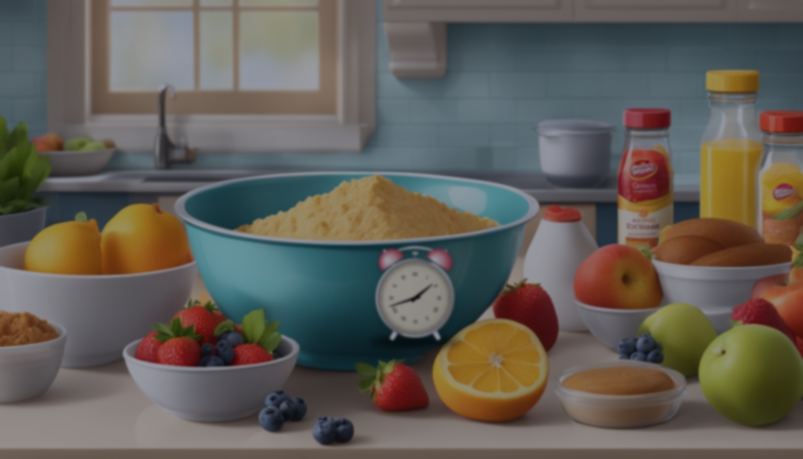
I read 1,42
